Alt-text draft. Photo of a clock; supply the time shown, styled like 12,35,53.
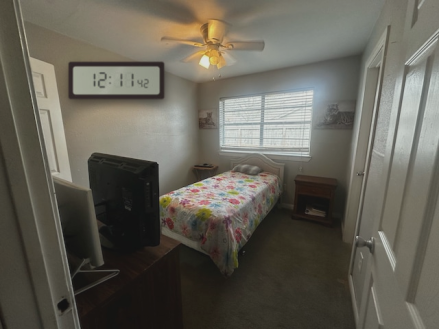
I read 12,11,42
